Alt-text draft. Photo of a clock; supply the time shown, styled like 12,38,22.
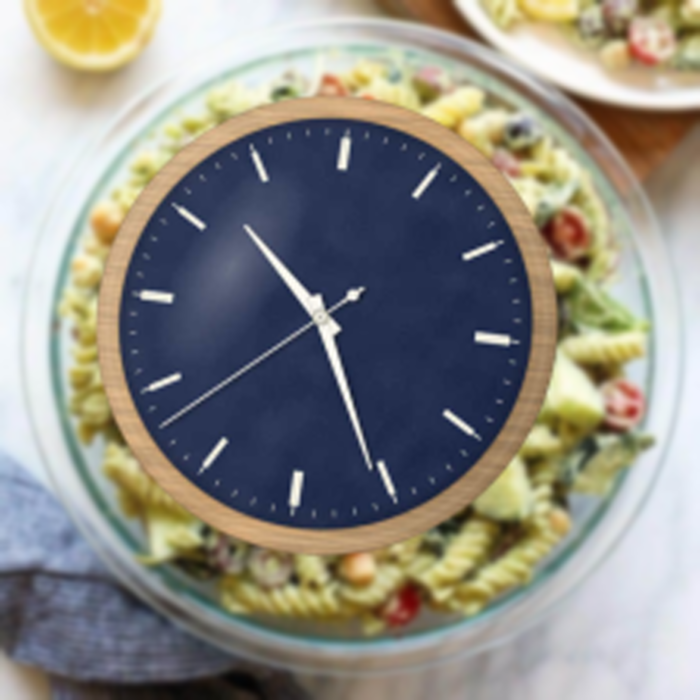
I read 10,25,38
